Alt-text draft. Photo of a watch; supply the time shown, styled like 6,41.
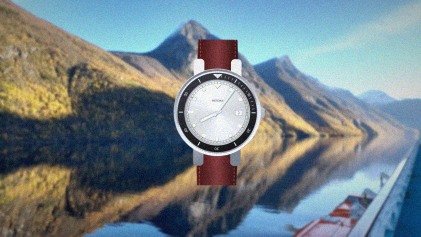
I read 8,06
